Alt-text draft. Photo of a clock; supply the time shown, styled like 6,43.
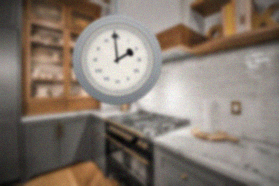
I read 1,59
